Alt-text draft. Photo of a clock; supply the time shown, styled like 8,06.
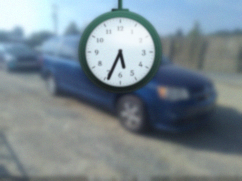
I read 5,34
